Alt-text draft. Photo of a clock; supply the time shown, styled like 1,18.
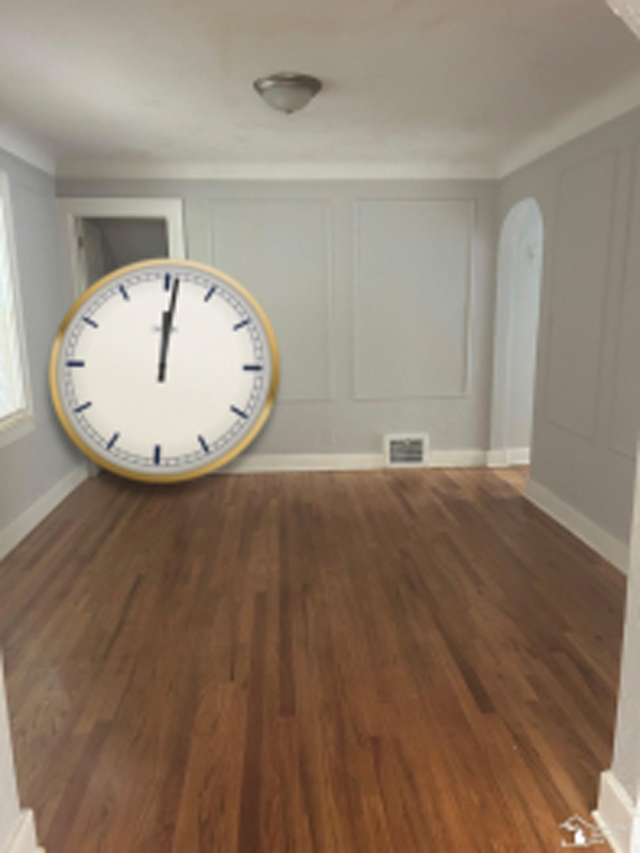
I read 12,01
